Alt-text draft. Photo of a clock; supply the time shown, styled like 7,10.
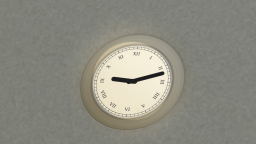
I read 9,12
